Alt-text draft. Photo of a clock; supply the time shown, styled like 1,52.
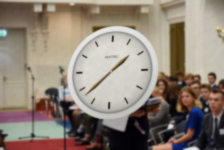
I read 1,38
